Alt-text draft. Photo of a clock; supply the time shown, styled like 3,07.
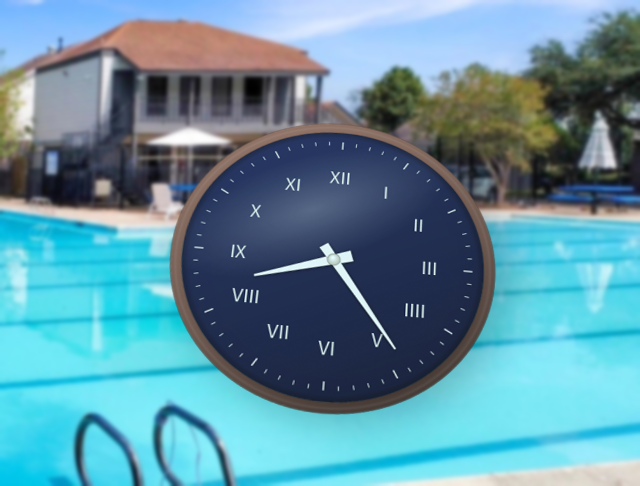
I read 8,24
